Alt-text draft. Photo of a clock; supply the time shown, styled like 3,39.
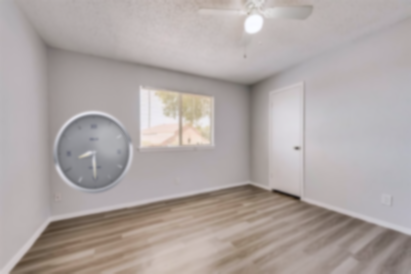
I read 8,30
